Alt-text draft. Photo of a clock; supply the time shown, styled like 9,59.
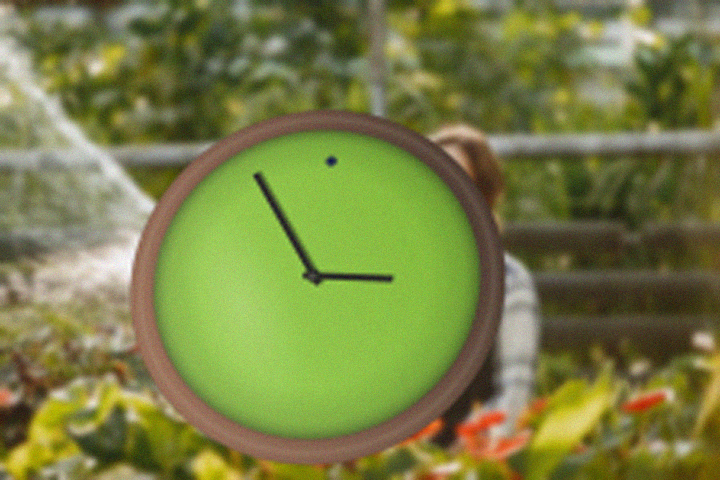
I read 2,54
